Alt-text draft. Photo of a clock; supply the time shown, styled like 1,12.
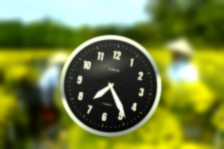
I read 7,24
